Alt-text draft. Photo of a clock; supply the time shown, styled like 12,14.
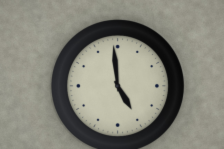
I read 4,59
